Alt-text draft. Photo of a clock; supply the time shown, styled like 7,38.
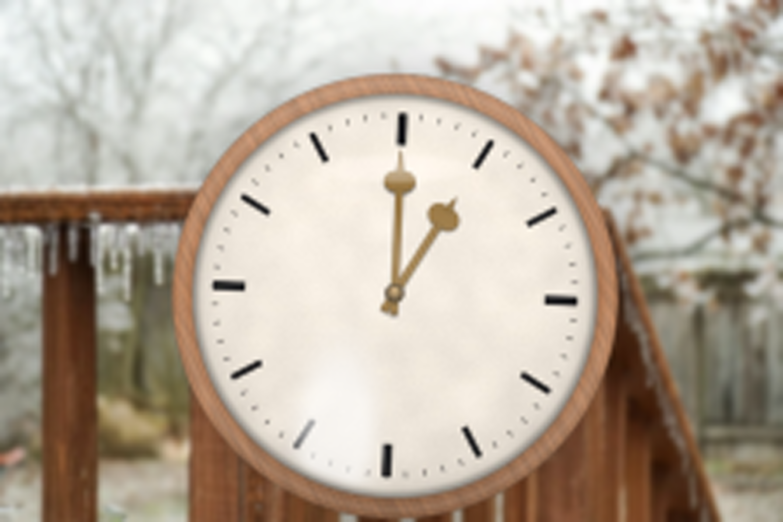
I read 1,00
